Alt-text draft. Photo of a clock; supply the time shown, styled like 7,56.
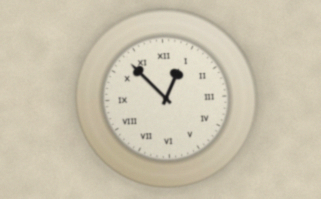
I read 12,53
